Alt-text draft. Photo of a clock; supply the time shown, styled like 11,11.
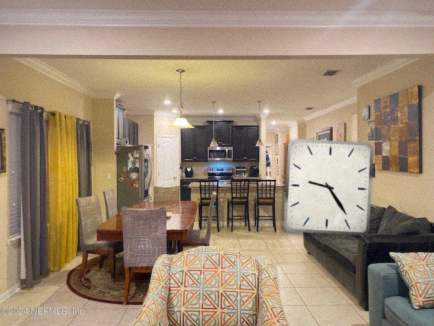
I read 9,24
